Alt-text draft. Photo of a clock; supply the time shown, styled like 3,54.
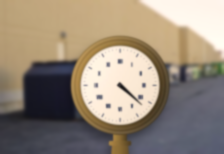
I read 4,22
